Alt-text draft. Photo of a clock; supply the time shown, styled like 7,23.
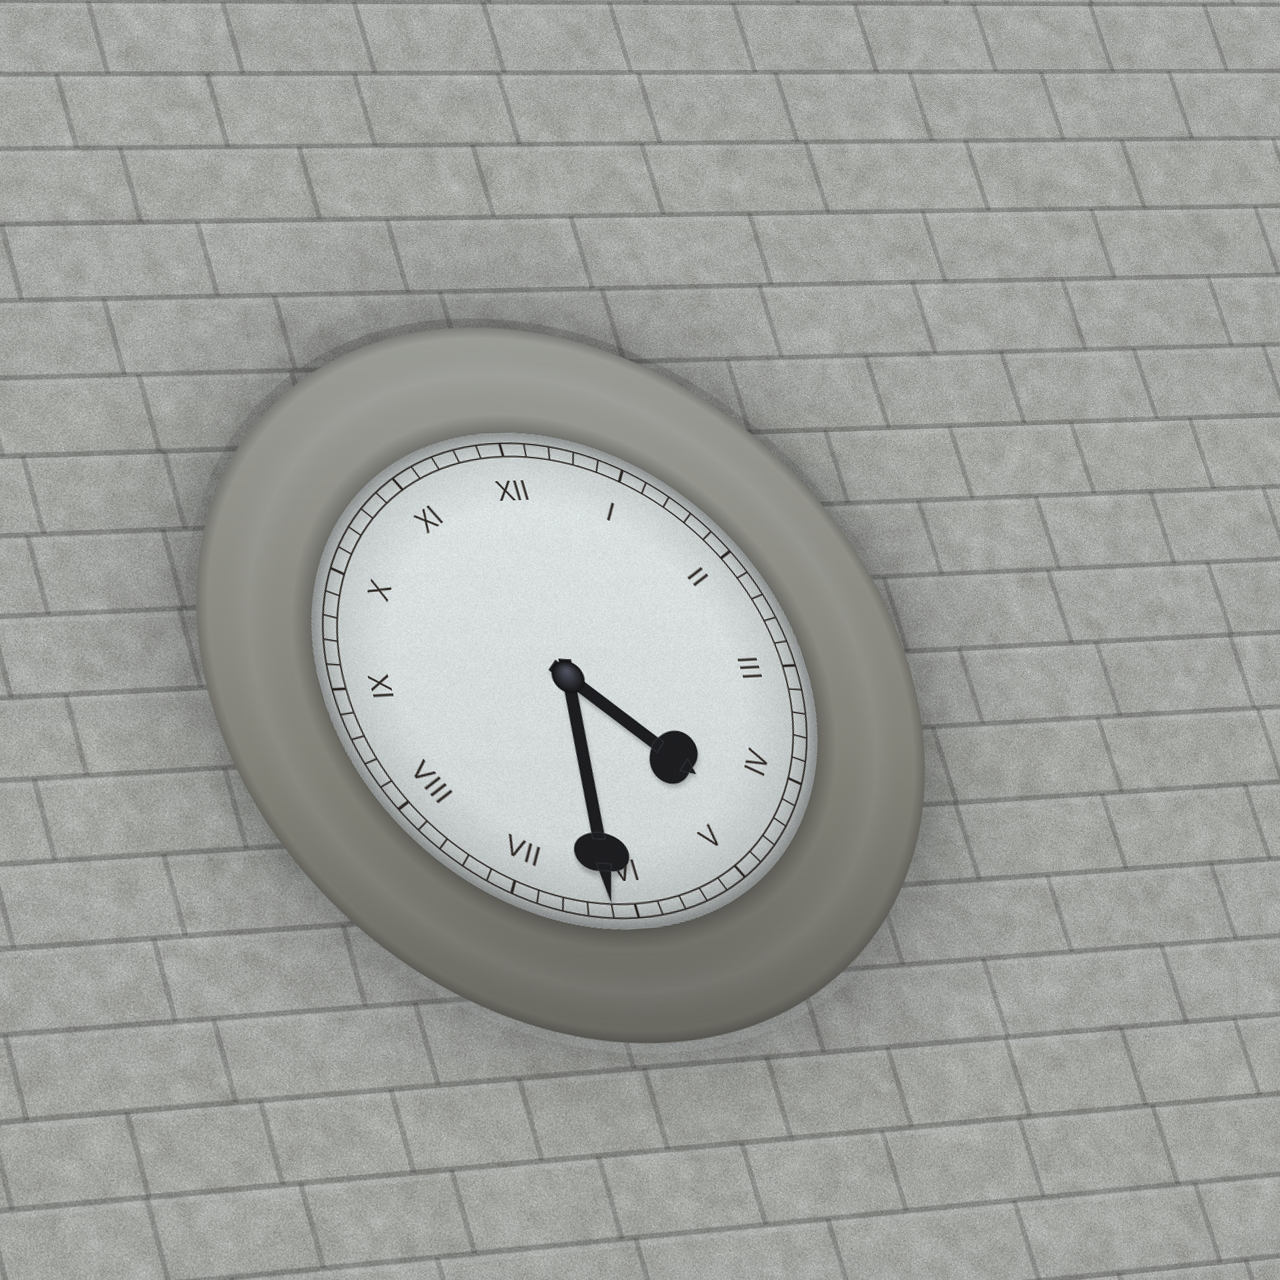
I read 4,31
